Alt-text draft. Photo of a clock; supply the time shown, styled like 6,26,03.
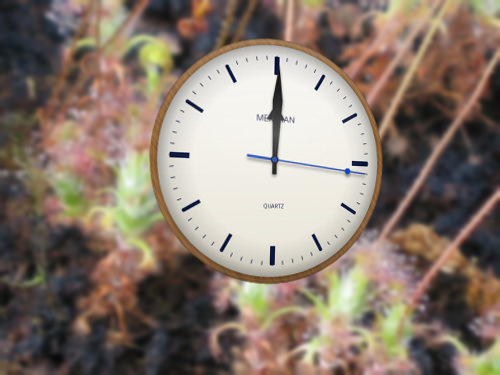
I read 12,00,16
